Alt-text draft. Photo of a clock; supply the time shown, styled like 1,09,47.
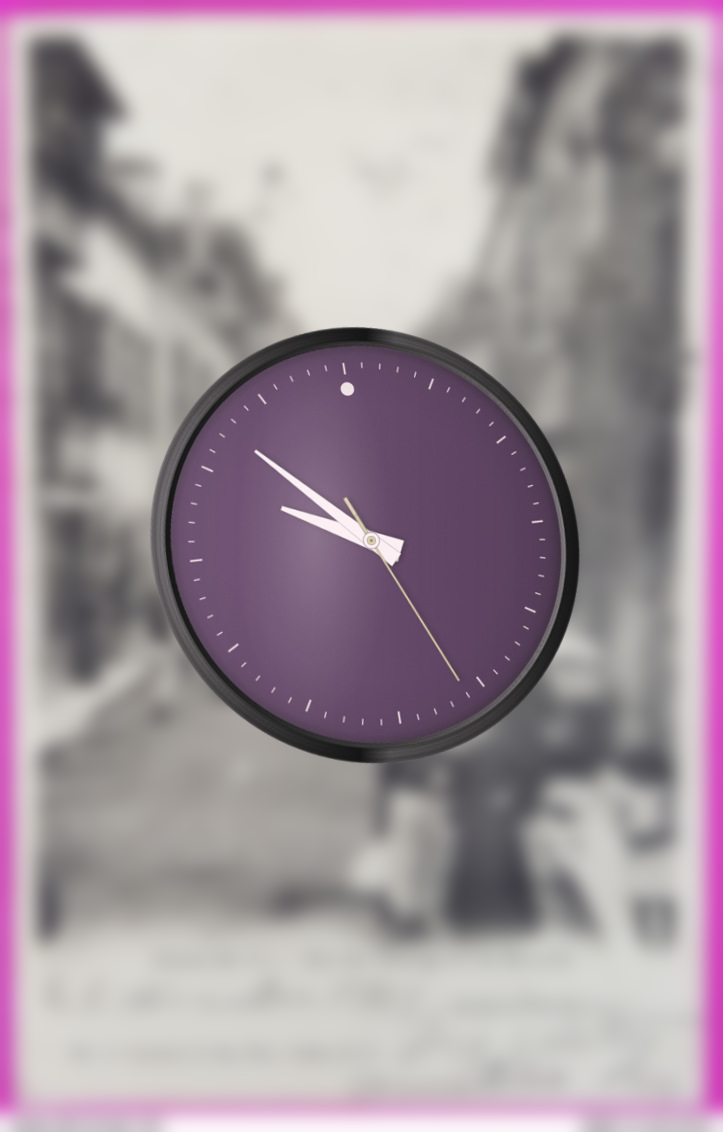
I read 9,52,26
